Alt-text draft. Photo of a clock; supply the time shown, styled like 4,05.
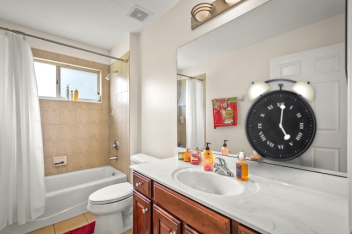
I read 5,01
